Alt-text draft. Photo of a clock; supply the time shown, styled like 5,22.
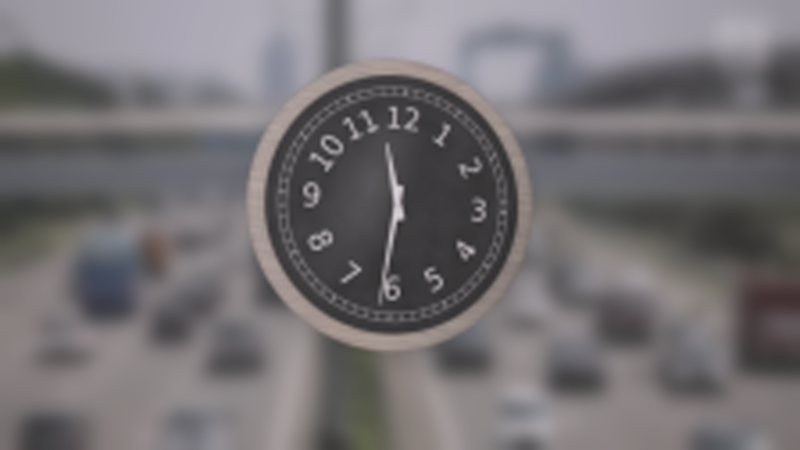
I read 11,31
